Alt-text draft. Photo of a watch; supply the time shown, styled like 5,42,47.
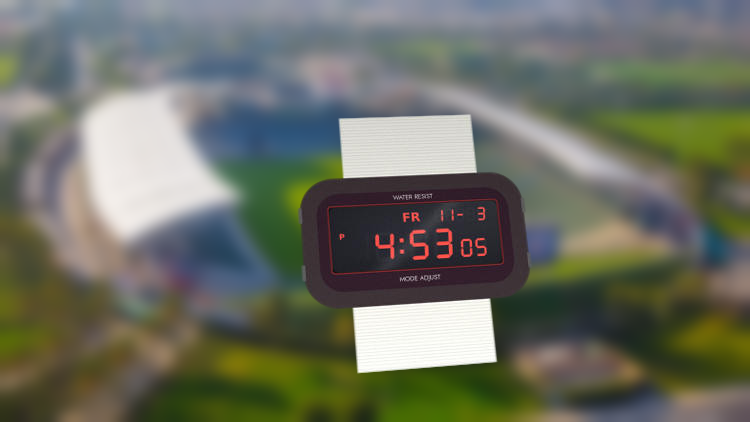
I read 4,53,05
